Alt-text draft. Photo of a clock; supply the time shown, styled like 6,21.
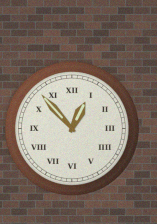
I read 12,53
